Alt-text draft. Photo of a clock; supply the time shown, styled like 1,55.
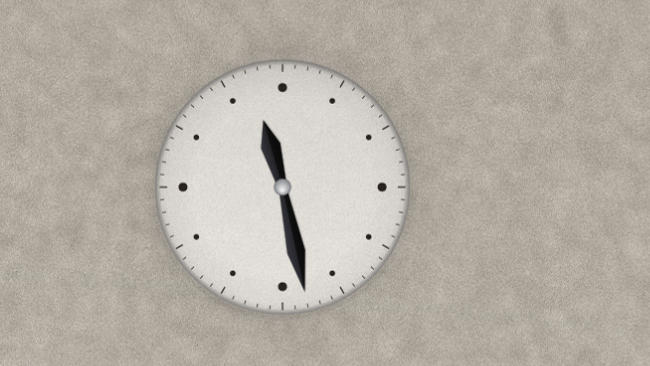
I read 11,28
